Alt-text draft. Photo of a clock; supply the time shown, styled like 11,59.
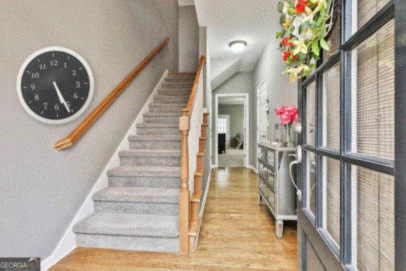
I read 5,26
